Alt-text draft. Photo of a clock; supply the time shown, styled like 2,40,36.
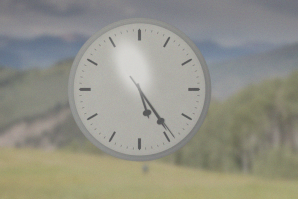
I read 5,24,24
